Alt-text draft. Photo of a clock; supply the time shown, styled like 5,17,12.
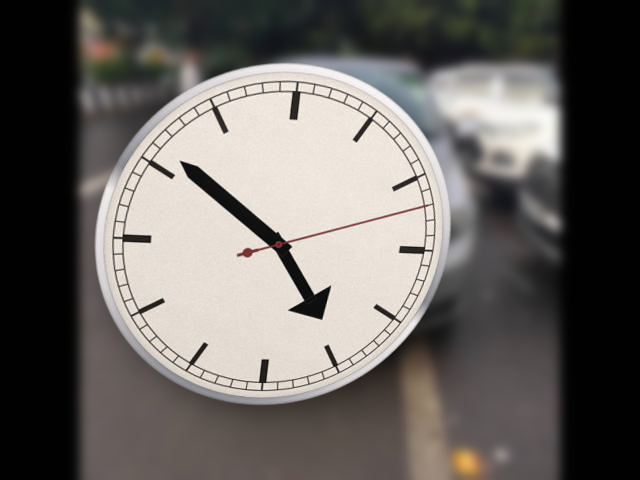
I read 4,51,12
